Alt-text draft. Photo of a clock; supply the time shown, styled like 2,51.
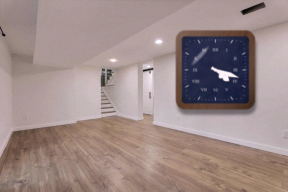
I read 4,18
